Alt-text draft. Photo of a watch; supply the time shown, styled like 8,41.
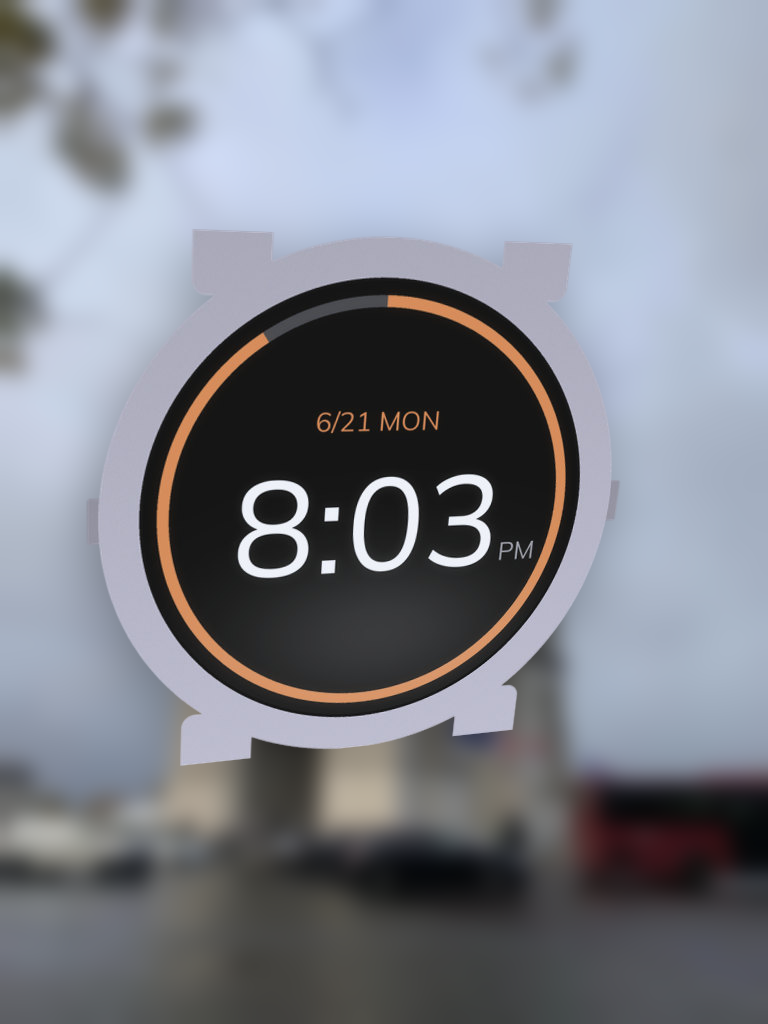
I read 8,03
